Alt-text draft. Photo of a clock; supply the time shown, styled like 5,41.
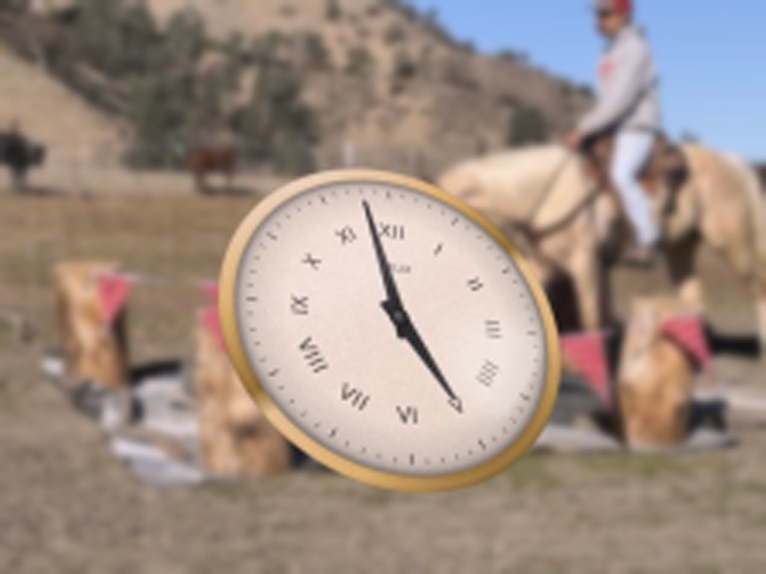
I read 4,58
